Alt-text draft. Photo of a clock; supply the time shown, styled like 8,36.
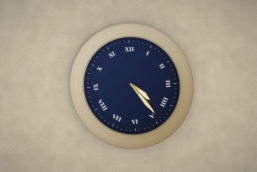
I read 4,24
